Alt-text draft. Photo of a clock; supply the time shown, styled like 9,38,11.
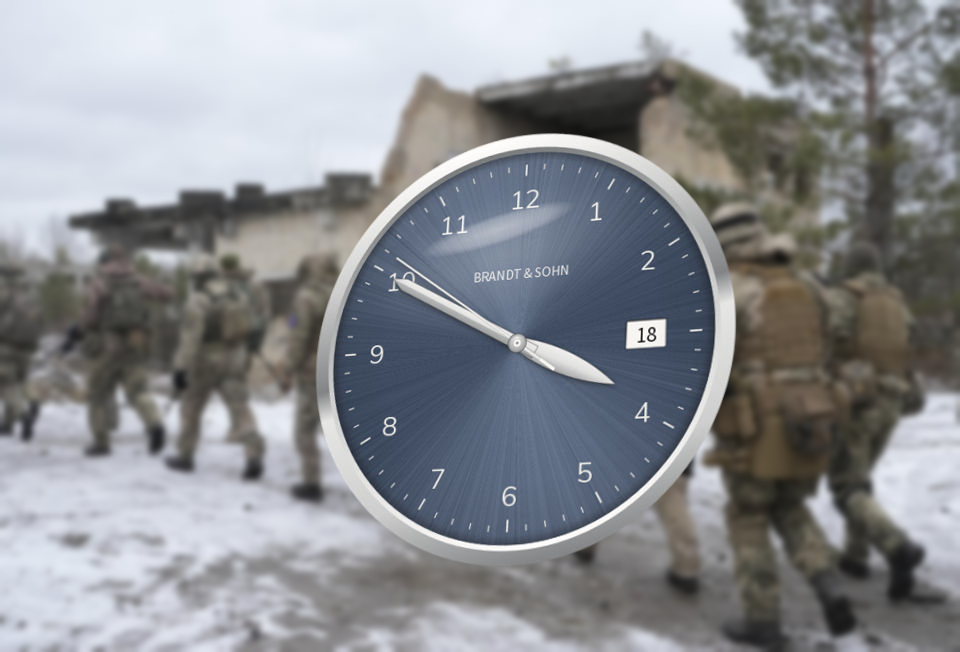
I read 3,49,51
